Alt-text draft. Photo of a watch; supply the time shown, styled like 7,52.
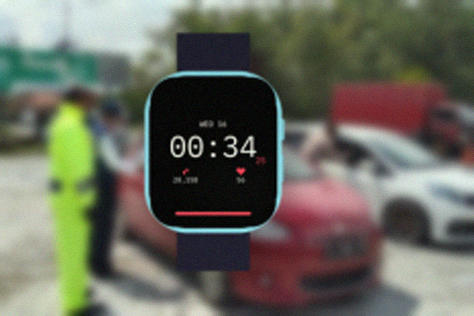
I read 0,34
